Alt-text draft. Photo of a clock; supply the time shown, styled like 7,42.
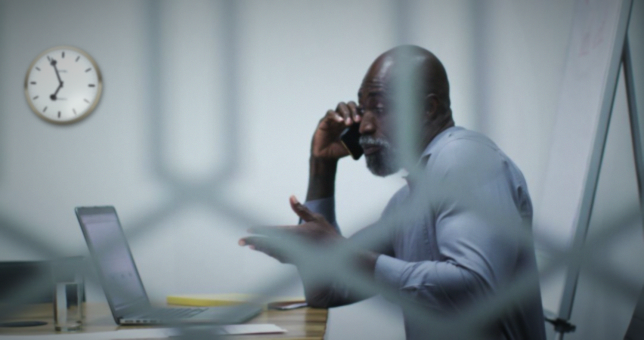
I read 6,56
